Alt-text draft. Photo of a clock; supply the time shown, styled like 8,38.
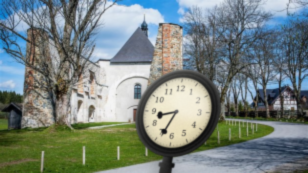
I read 8,34
